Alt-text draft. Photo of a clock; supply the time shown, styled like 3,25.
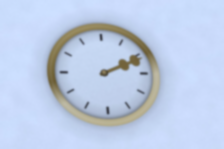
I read 2,11
